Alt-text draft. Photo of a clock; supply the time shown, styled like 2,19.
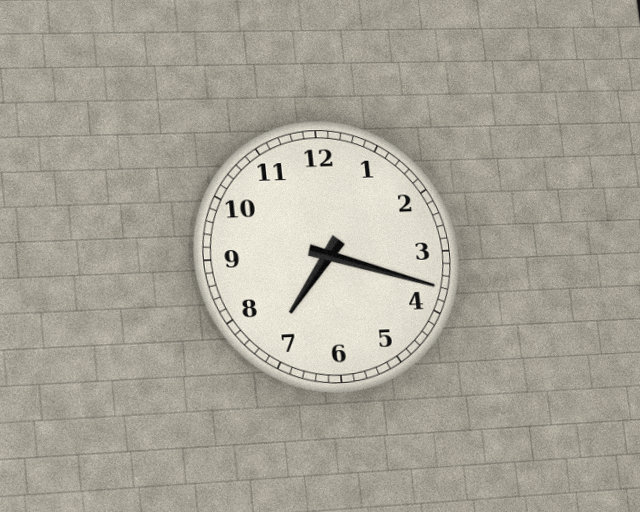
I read 7,18
